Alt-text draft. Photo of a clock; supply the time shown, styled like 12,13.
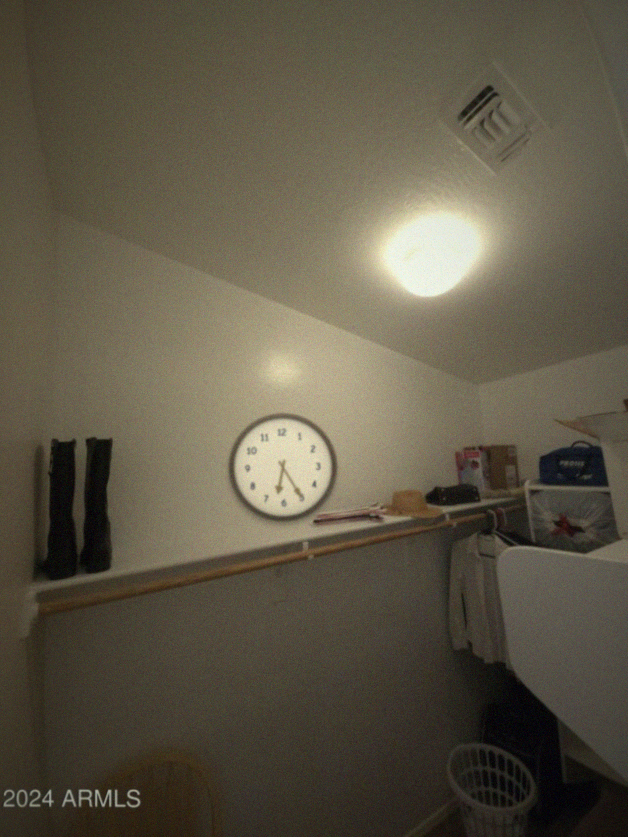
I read 6,25
